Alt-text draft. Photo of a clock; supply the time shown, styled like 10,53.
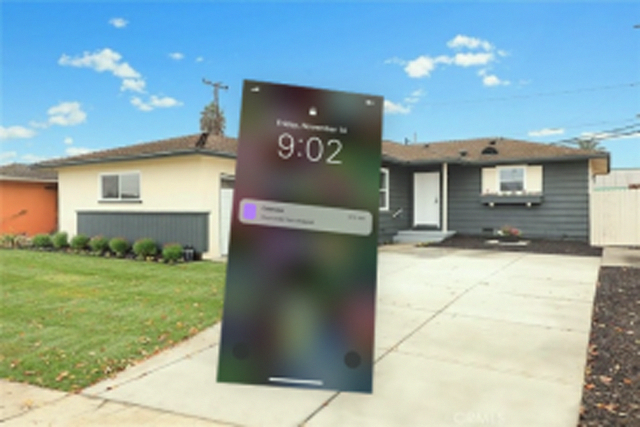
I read 9,02
